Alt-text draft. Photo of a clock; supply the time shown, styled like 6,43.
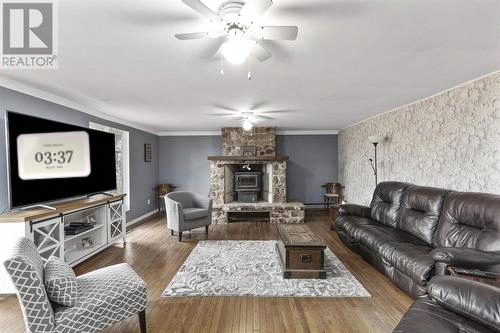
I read 3,37
